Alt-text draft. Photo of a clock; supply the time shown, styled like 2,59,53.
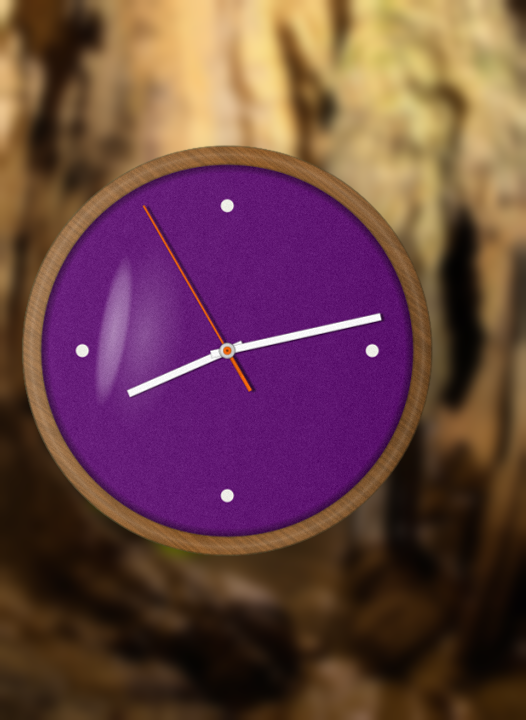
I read 8,12,55
